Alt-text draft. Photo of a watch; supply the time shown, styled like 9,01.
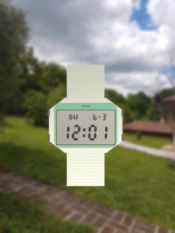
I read 12,01
